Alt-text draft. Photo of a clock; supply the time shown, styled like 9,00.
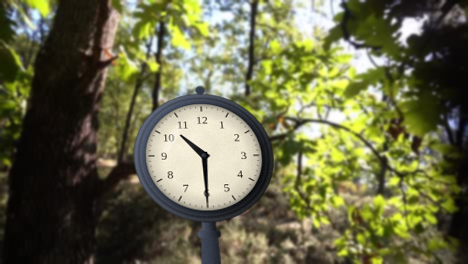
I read 10,30
